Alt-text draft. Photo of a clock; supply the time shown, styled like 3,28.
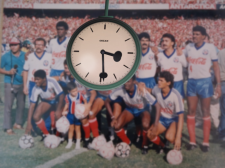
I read 3,29
